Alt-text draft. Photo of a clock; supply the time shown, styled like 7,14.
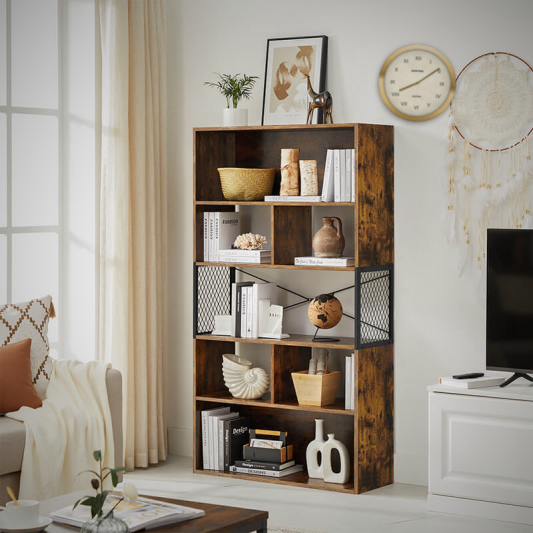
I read 8,09
